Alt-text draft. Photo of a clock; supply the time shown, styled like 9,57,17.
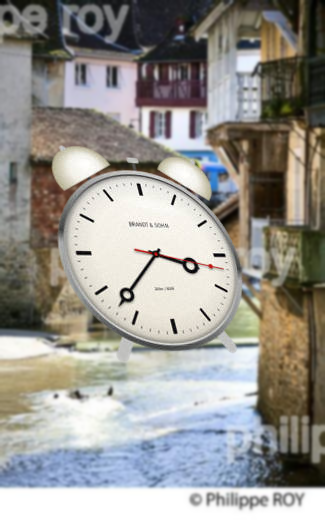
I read 3,37,17
